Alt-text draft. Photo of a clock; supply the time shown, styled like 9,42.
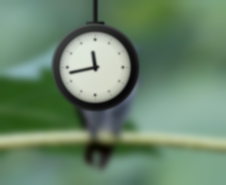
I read 11,43
